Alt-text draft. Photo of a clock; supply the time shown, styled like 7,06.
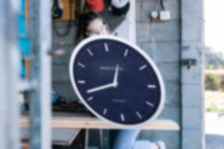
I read 12,42
